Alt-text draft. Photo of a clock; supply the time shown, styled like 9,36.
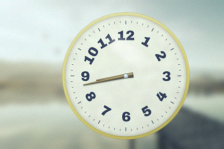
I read 8,43
